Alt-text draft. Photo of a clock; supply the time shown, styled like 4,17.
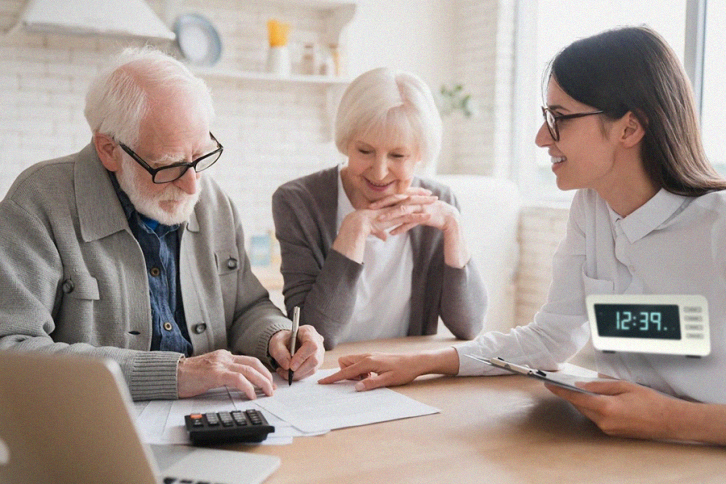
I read 12,39
